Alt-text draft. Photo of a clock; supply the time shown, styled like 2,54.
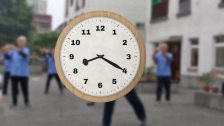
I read 8,20
